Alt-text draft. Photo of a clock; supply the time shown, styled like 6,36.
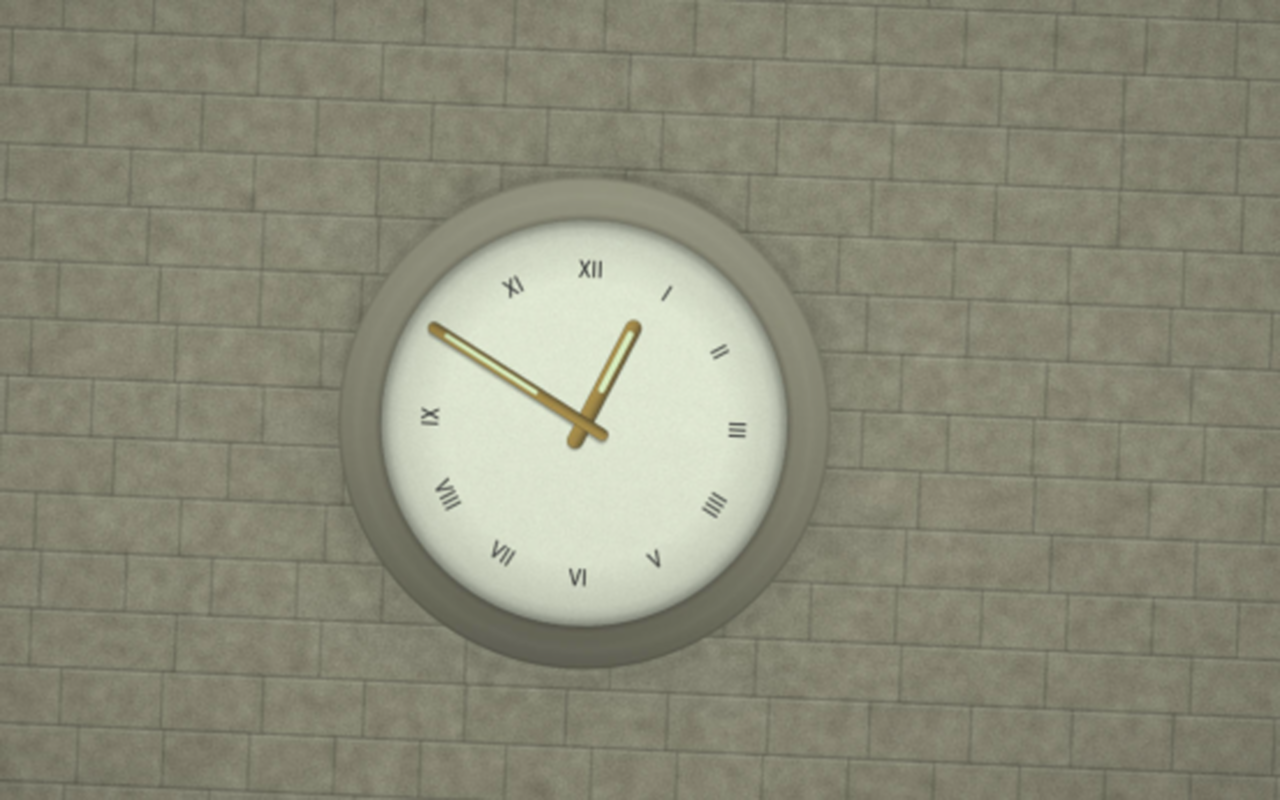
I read 12,50
